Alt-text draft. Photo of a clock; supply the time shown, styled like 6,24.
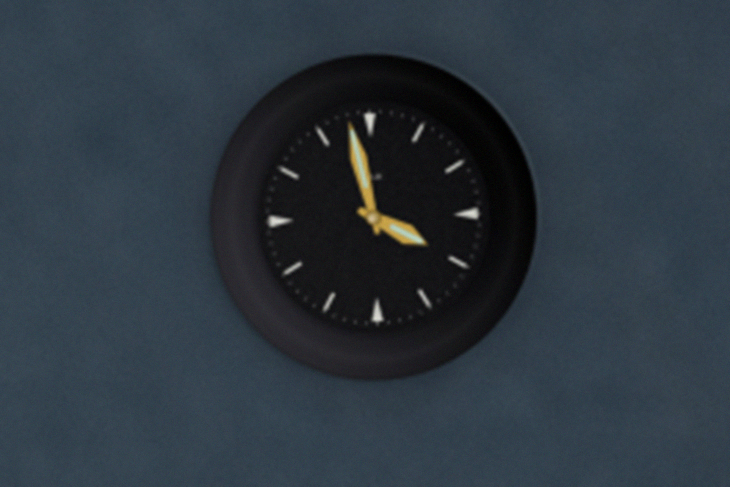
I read 3,58
